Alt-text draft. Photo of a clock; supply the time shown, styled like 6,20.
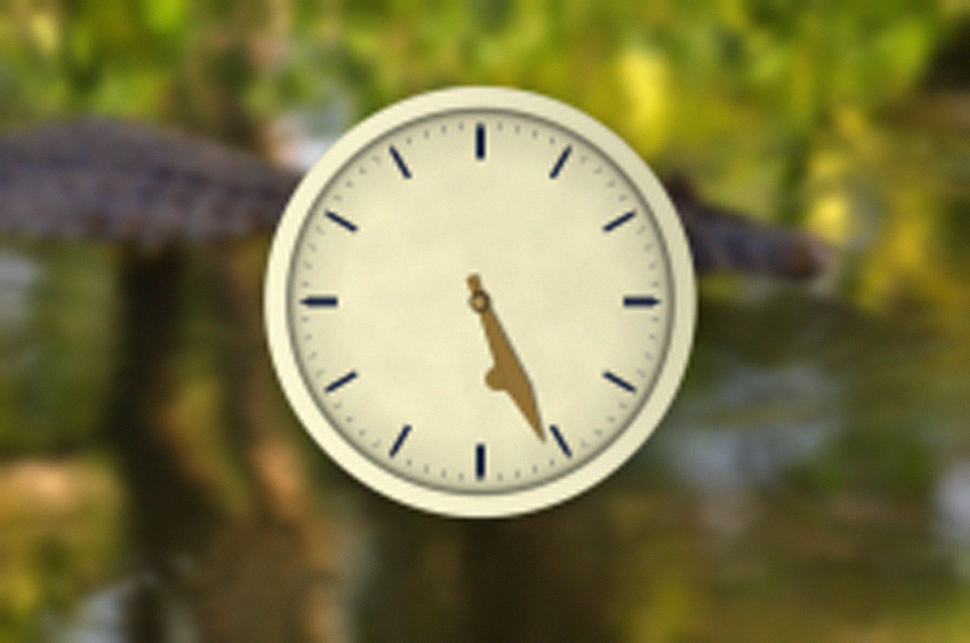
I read 5,26
